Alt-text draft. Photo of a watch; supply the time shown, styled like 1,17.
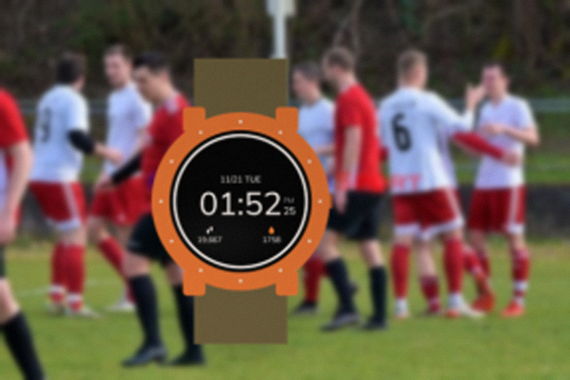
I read 1,52
